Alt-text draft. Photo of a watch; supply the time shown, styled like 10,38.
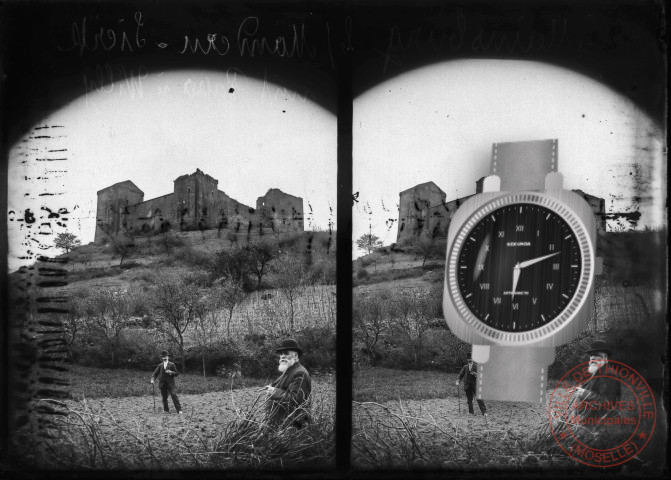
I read 6,12
